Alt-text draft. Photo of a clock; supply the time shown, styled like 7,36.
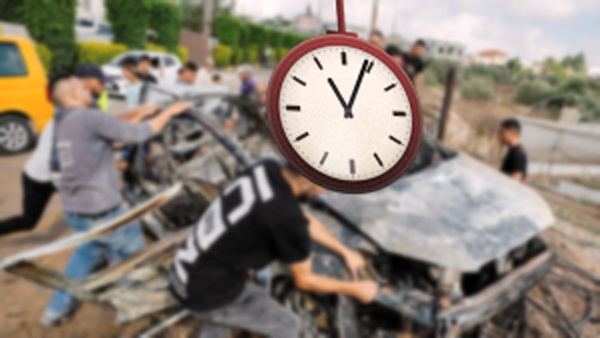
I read 11,04
